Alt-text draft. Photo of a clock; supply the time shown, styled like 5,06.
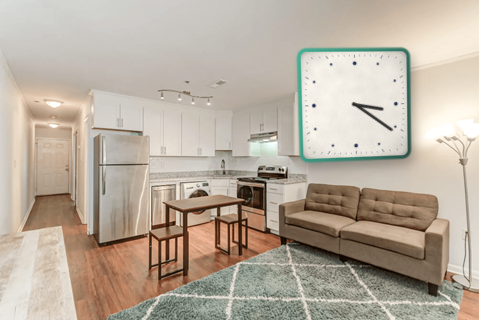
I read 3,21
